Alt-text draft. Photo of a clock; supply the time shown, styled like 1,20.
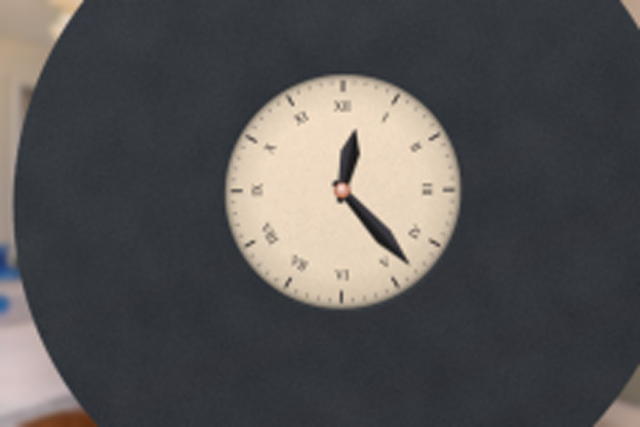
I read 12,23
